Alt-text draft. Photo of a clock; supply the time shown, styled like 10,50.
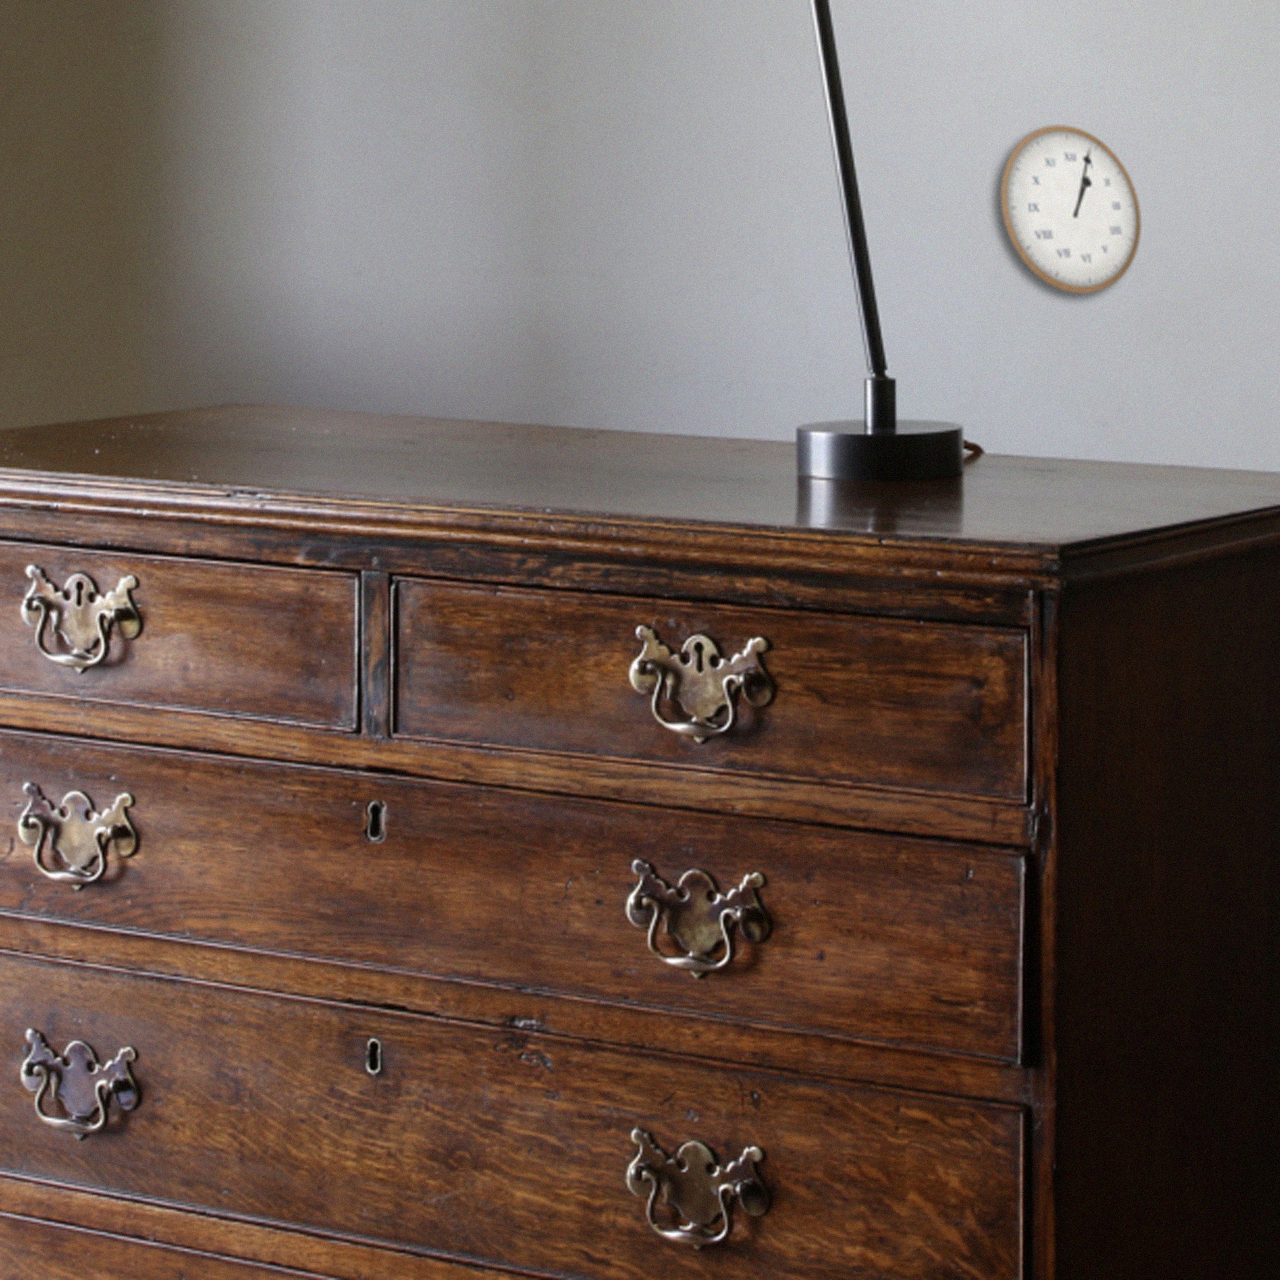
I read 1,04
